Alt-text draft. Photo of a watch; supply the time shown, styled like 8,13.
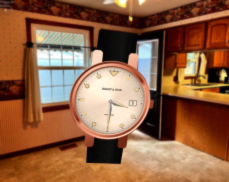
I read 3,30
